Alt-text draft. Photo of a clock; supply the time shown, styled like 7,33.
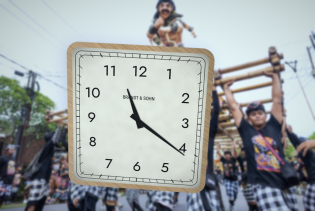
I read 11,21
